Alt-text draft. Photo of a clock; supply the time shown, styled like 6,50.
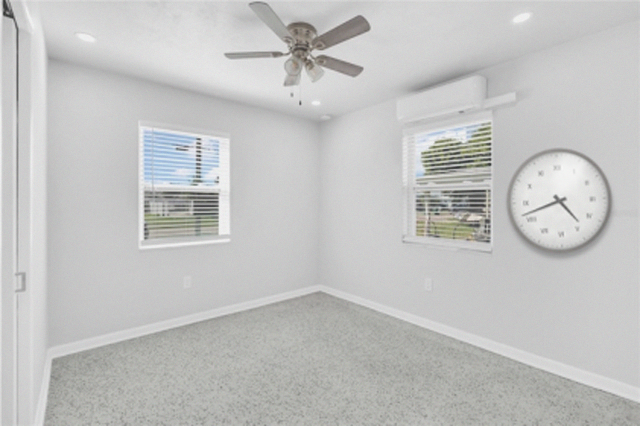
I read 4,42
